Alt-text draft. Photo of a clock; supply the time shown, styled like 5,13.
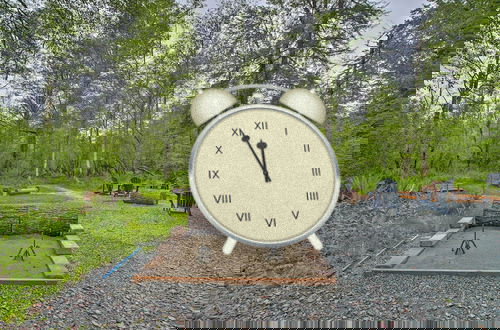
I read 11,56
